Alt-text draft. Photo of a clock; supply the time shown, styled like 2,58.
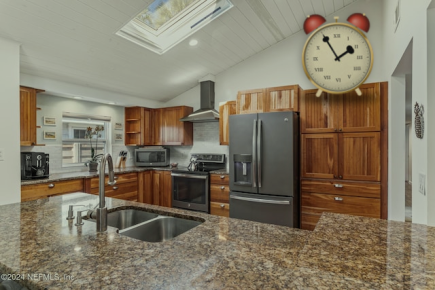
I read 1,55
